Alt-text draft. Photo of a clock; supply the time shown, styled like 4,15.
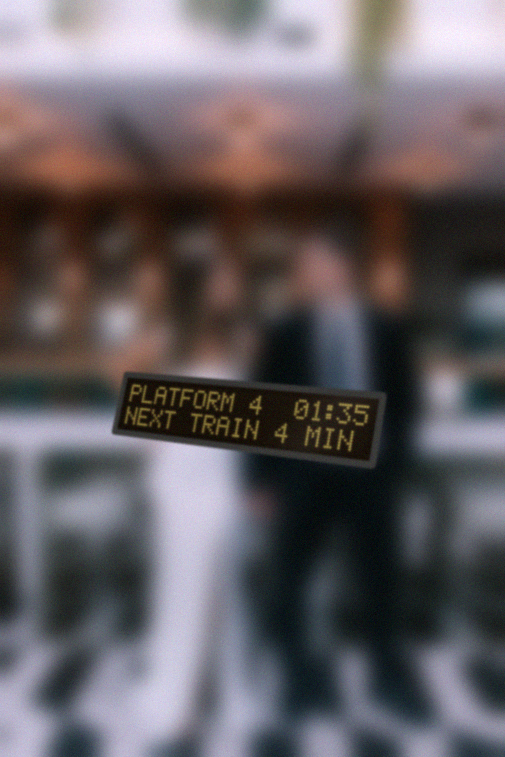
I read 1,35
